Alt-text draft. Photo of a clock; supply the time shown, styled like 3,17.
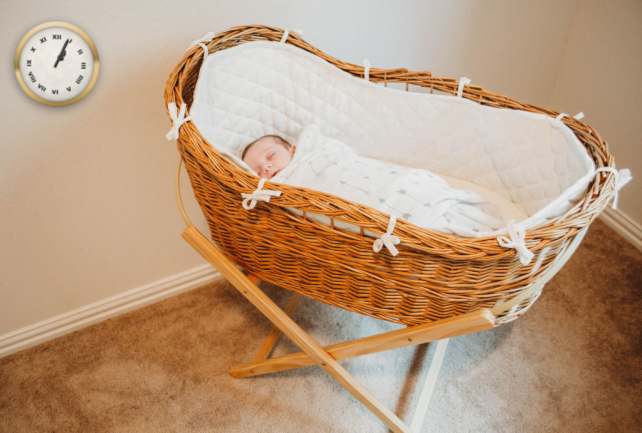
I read 1,04
